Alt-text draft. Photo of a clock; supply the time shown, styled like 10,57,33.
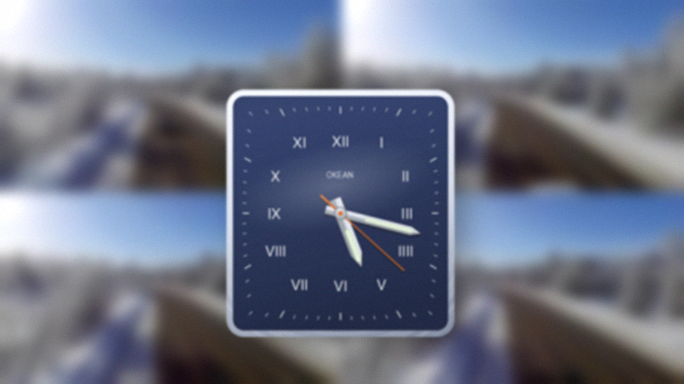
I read 5,17,22
